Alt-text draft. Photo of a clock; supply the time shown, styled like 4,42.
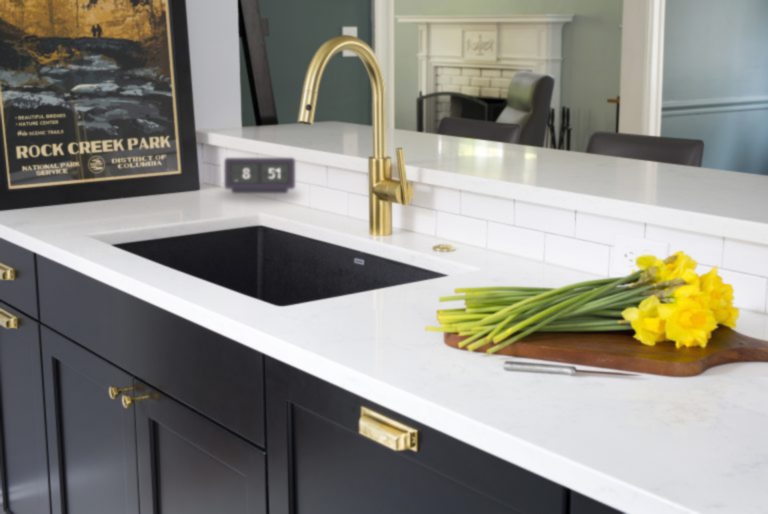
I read 8,51
